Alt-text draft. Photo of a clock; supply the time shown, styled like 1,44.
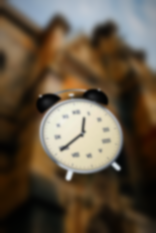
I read 12,40
